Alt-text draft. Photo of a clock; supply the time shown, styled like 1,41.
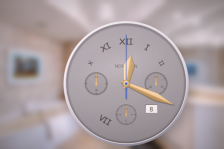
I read 12,19
